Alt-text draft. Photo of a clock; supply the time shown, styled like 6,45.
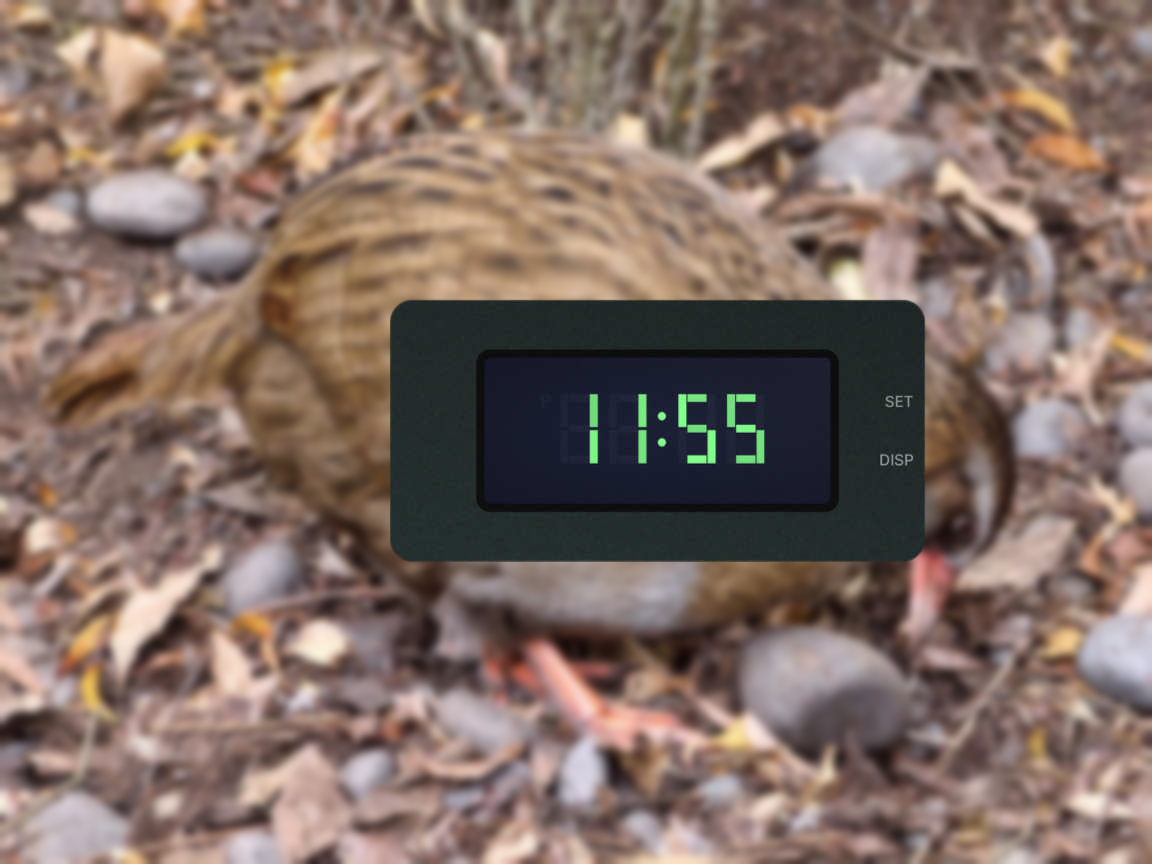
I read 11,55
